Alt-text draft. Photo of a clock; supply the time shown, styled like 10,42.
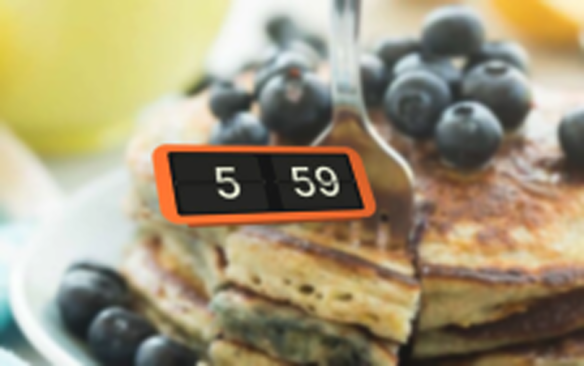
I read 5,59
